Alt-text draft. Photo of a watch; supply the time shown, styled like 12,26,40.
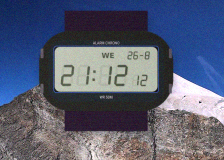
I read 21,12,12
